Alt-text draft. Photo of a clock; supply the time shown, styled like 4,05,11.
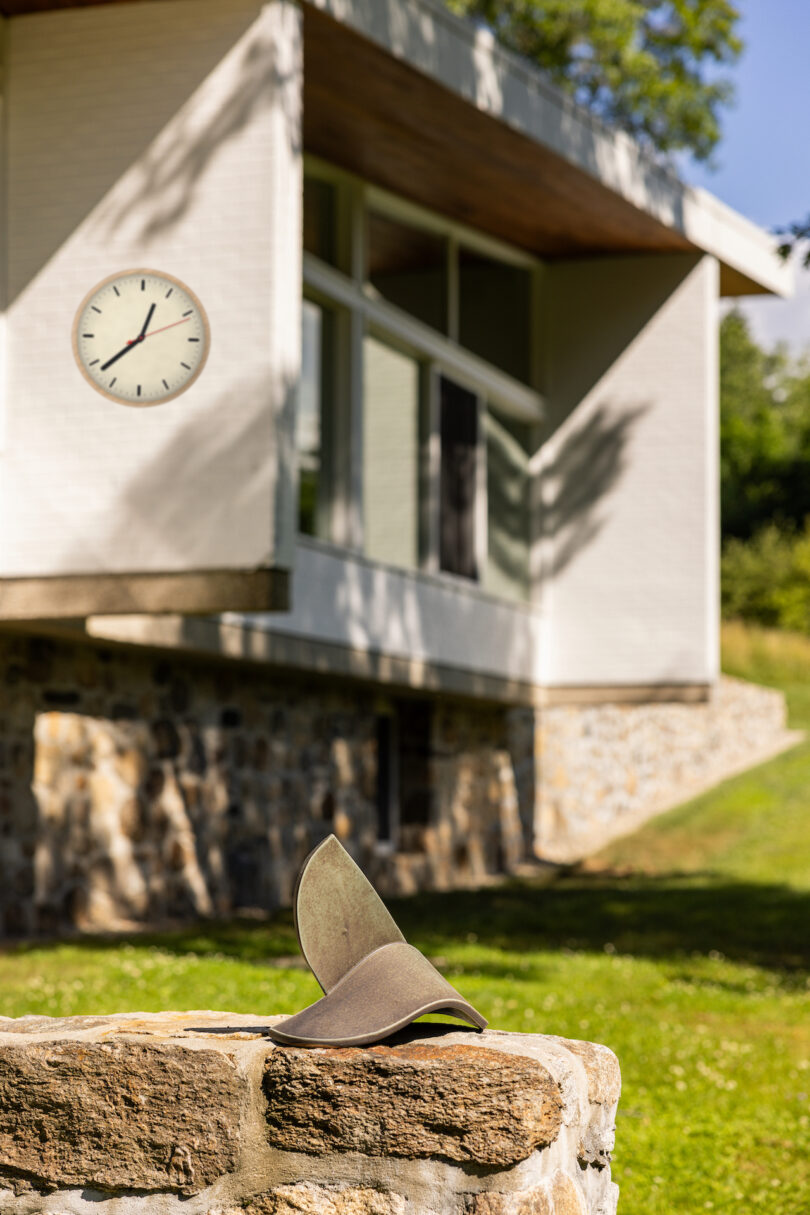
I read 12,38,11
